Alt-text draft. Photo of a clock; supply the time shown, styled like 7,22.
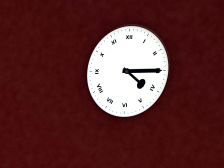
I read 4,15
